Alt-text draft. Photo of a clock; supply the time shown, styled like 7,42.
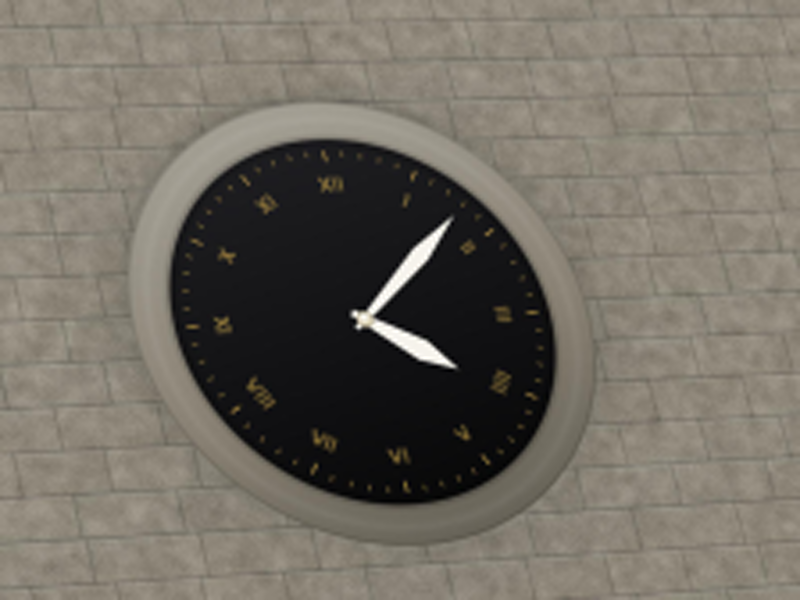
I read 4,08
